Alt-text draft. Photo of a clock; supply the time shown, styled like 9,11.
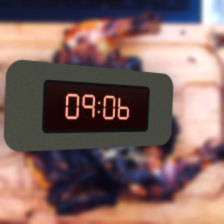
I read 9,06
